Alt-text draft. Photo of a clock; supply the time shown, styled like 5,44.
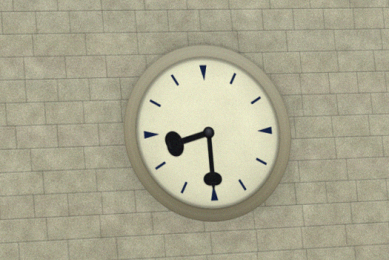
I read 8,30
